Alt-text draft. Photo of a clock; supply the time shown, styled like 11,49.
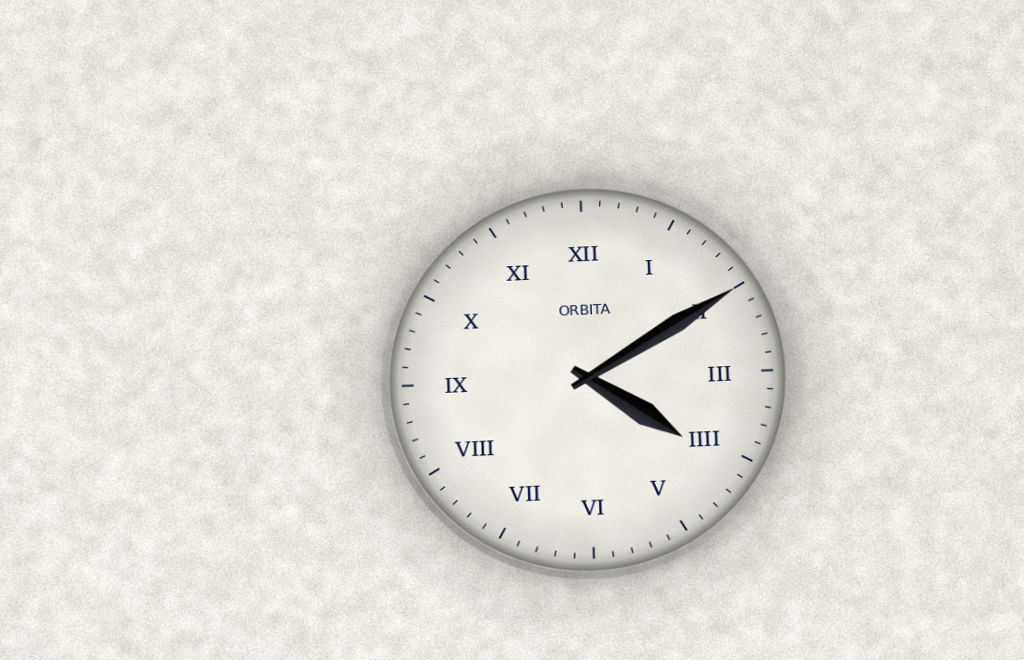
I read 4,10
